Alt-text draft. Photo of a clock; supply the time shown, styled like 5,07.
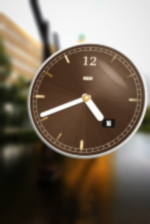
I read 4,41
